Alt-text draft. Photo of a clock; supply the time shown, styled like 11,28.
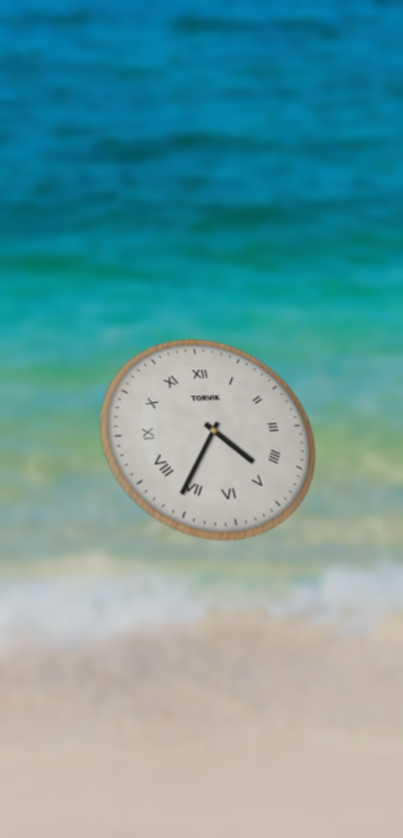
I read 4,36
